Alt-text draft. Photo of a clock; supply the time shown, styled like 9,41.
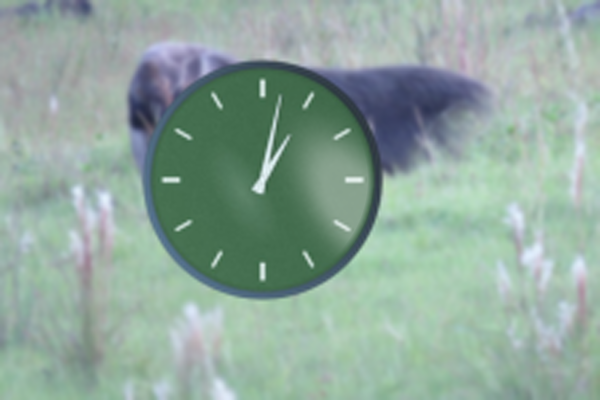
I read 1,02
